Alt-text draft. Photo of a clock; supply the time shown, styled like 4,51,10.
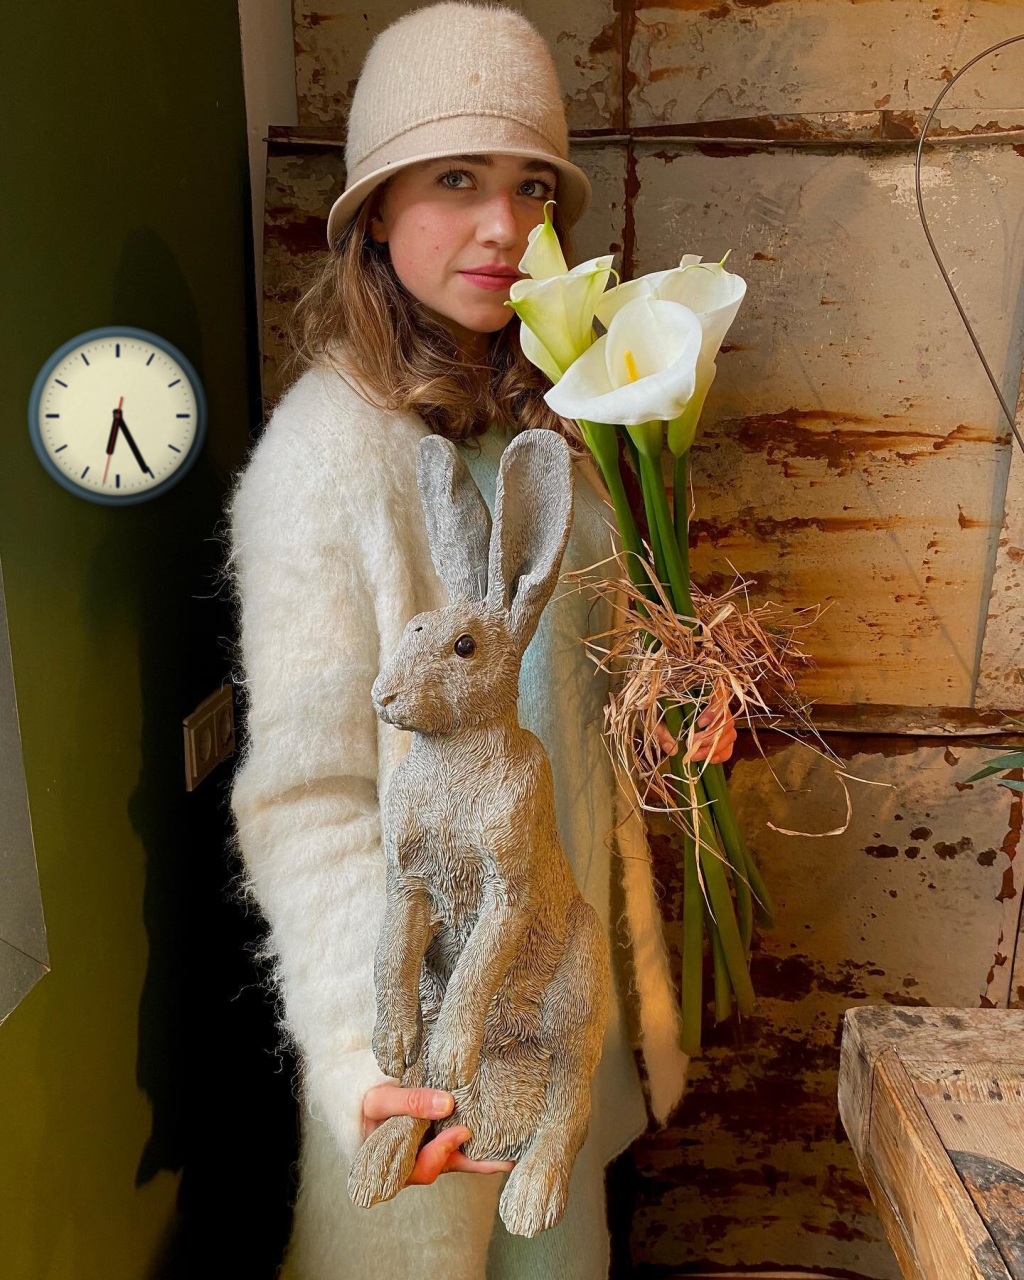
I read 6,25,32
